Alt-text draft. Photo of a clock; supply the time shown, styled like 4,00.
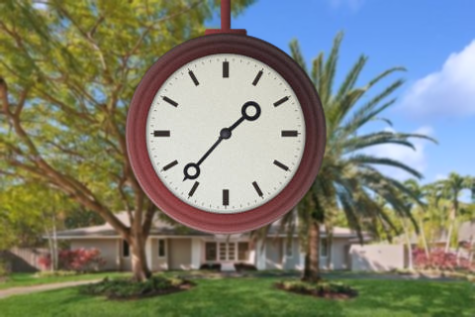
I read 1,37
